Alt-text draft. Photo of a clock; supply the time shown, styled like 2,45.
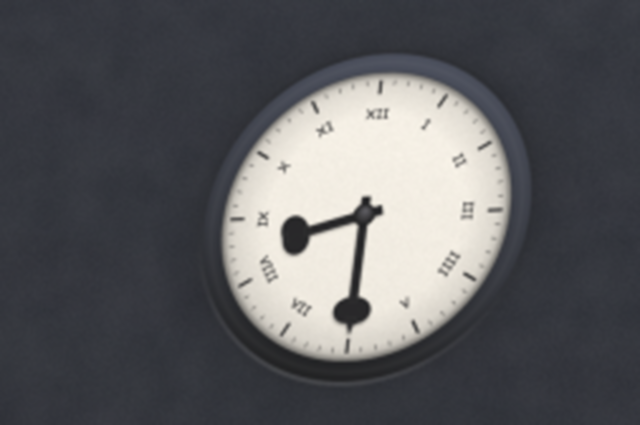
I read 8,30
